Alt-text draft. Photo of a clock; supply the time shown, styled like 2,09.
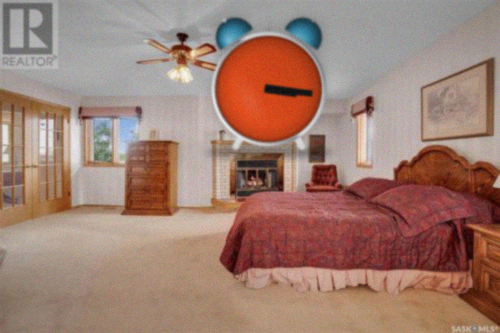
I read 3,16
